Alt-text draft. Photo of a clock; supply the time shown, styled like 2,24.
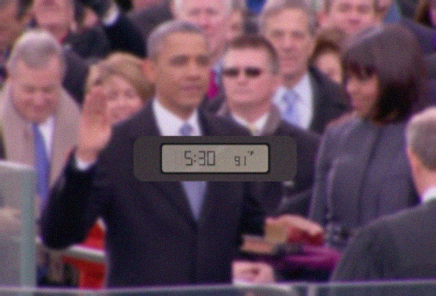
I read 5,30
